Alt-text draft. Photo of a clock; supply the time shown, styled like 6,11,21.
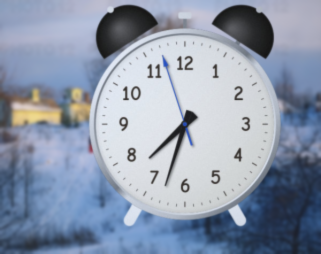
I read 7,32,57
